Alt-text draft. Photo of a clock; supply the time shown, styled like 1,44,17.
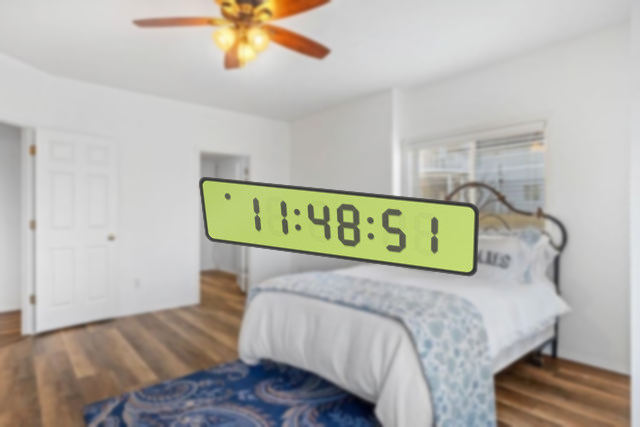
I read 11,48,51
